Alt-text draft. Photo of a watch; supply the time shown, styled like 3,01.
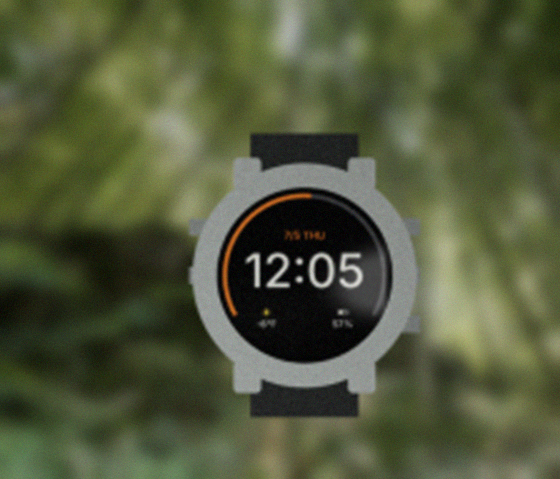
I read 12,05
